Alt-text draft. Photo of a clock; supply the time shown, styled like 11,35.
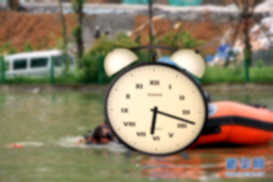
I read 6,18
